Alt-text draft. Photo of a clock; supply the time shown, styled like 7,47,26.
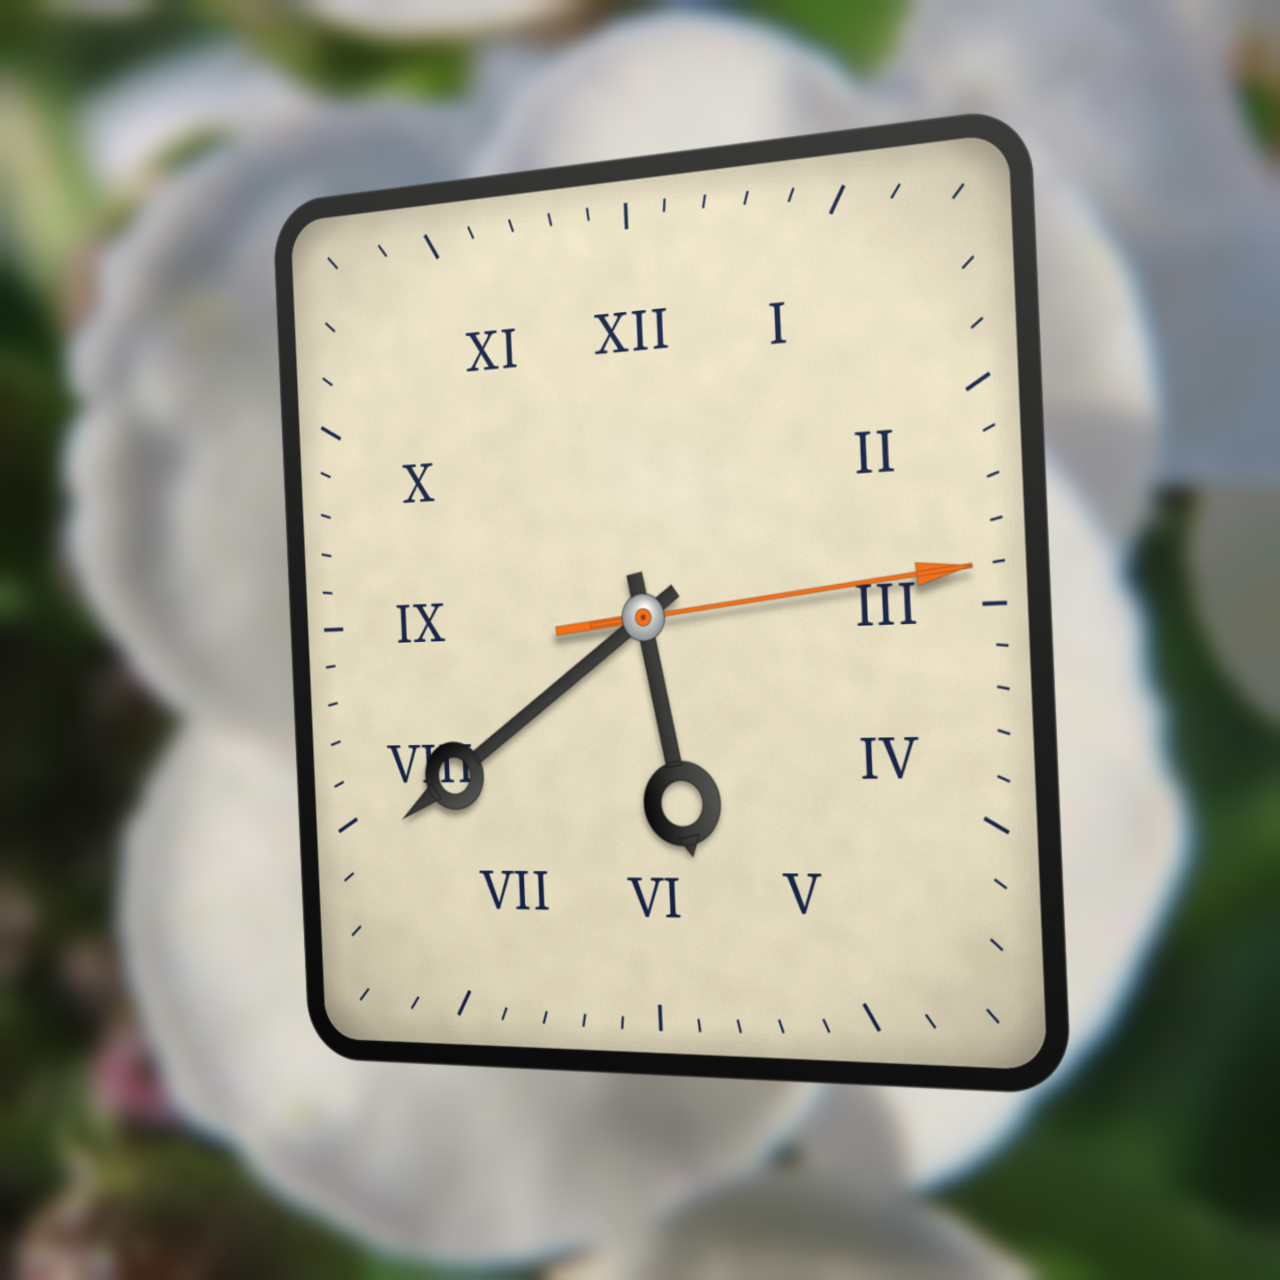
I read 5,39,14
